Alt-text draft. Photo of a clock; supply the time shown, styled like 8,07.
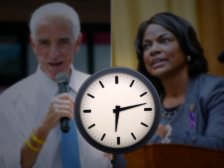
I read 6,13
